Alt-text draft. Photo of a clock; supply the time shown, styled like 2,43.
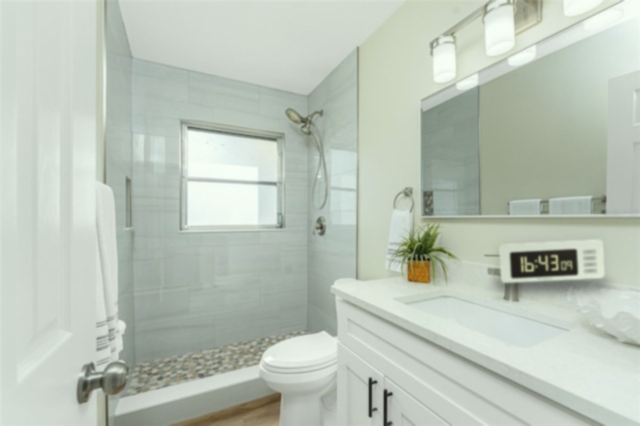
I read 16,43
